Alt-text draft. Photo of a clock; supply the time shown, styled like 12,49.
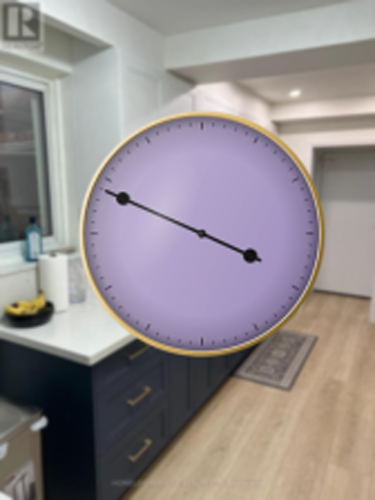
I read 3,49
